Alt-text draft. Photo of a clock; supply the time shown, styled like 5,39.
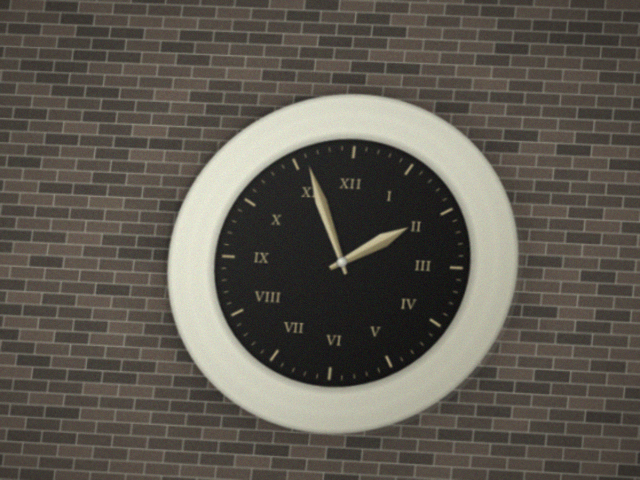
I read 1,56
